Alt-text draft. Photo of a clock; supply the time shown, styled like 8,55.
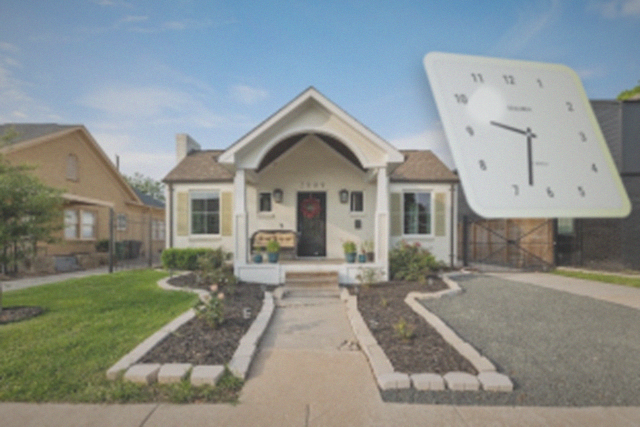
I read 9,33
